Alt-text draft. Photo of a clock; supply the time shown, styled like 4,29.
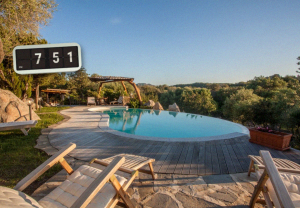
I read 7,51
